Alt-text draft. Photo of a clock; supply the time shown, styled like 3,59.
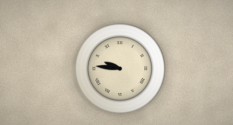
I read 9,46
